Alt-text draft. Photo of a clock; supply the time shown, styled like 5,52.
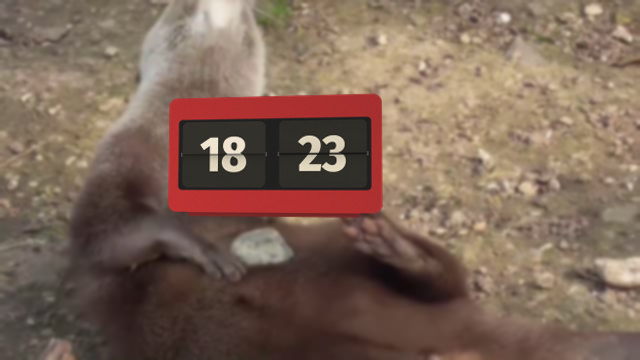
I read 18,23
